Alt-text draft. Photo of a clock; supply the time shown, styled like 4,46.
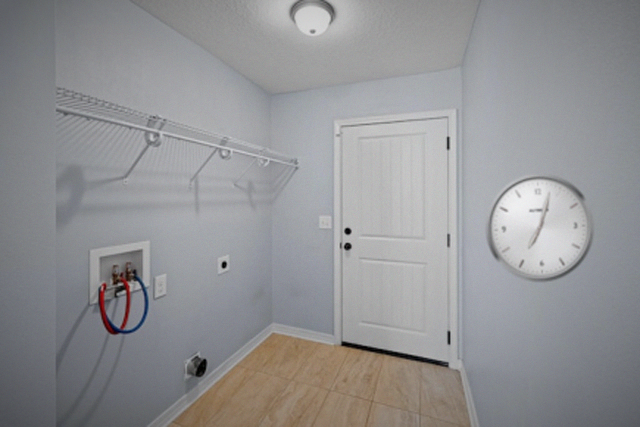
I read 7,03
